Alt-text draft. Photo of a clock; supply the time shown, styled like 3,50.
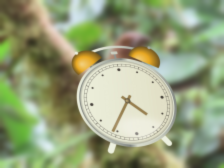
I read 4,36
